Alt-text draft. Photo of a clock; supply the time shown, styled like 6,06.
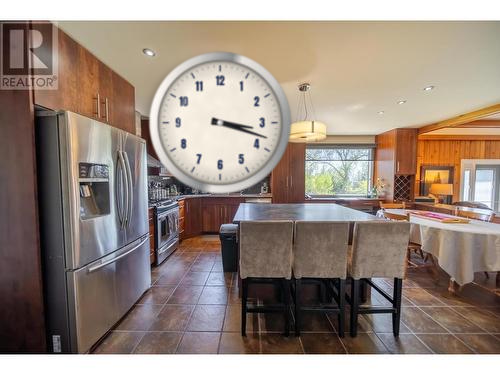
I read 3,18
